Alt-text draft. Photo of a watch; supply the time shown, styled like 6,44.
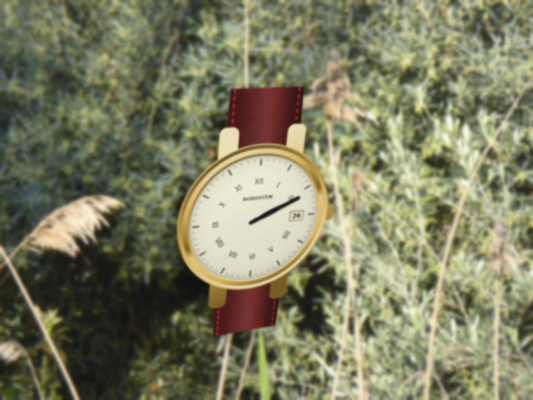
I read 2,11
